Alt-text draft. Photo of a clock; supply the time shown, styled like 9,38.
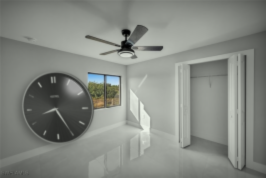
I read 8,25
